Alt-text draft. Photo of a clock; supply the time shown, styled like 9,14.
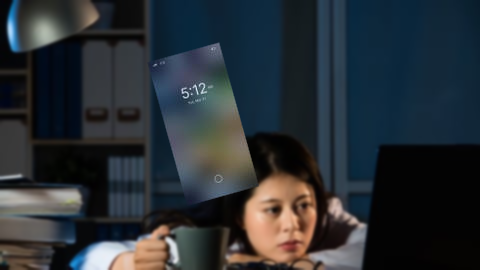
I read 5,12
